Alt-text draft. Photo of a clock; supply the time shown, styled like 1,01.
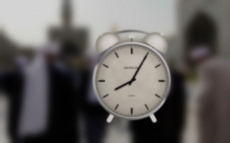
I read 8,05
